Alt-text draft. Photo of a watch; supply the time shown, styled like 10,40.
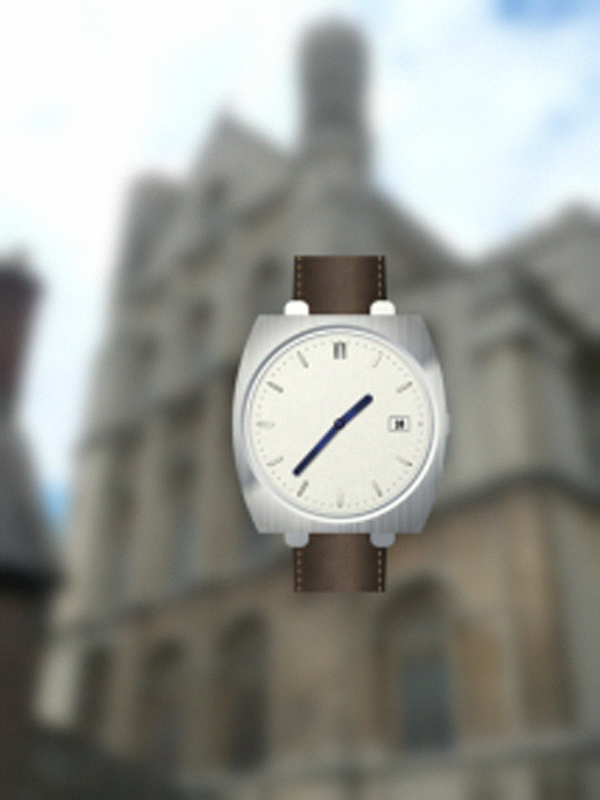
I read 1,37
